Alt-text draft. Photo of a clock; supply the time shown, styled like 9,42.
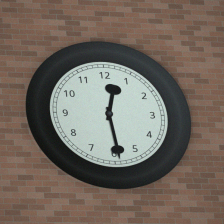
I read 12,29
